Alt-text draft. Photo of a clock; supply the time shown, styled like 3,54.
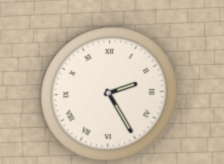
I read 2,25
